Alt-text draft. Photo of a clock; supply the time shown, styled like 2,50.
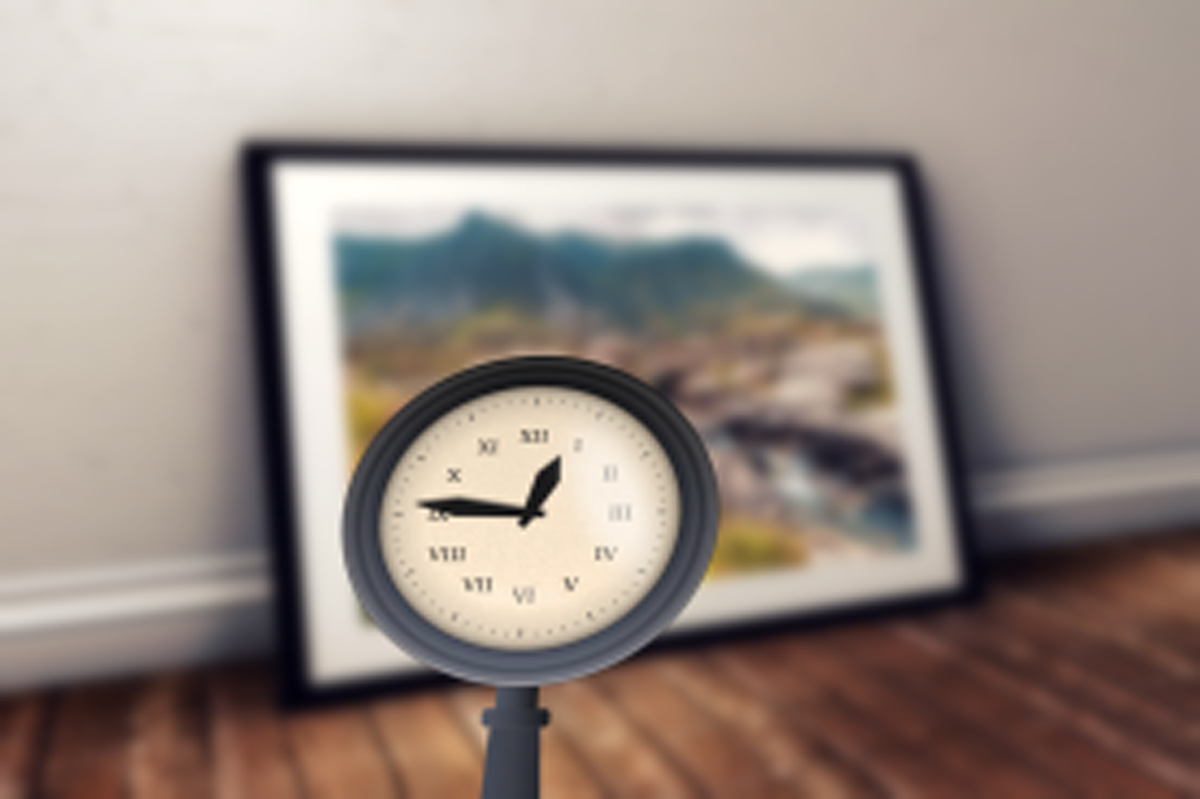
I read 12,46
